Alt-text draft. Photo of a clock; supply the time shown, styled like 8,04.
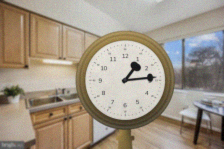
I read 1,14
